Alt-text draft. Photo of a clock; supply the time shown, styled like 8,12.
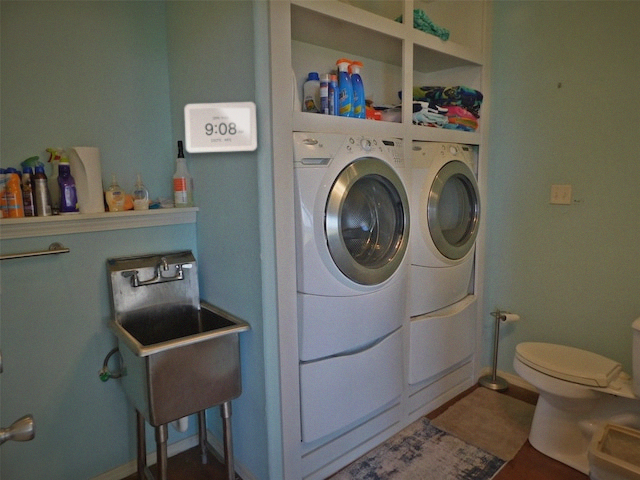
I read 9,08
